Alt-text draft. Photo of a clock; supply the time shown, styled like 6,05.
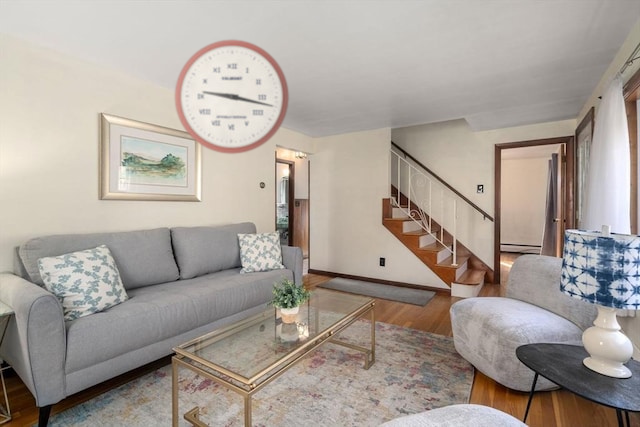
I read 9,17
